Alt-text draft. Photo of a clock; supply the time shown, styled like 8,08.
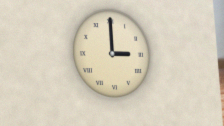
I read 3,00
